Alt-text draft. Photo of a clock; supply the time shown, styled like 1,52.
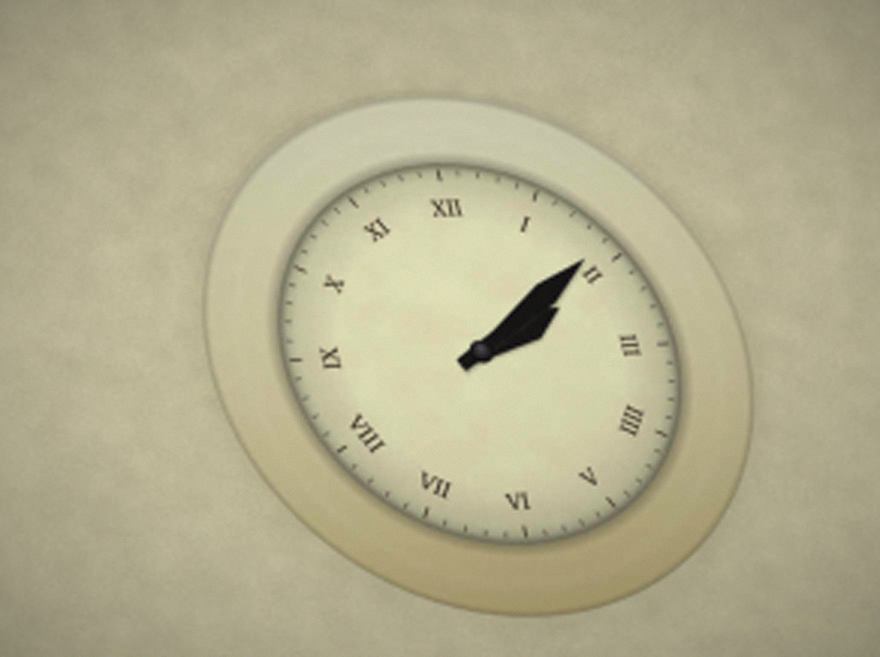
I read 2,09
